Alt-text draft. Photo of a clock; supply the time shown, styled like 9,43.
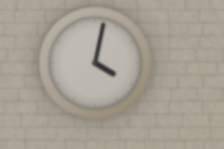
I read 4,02
